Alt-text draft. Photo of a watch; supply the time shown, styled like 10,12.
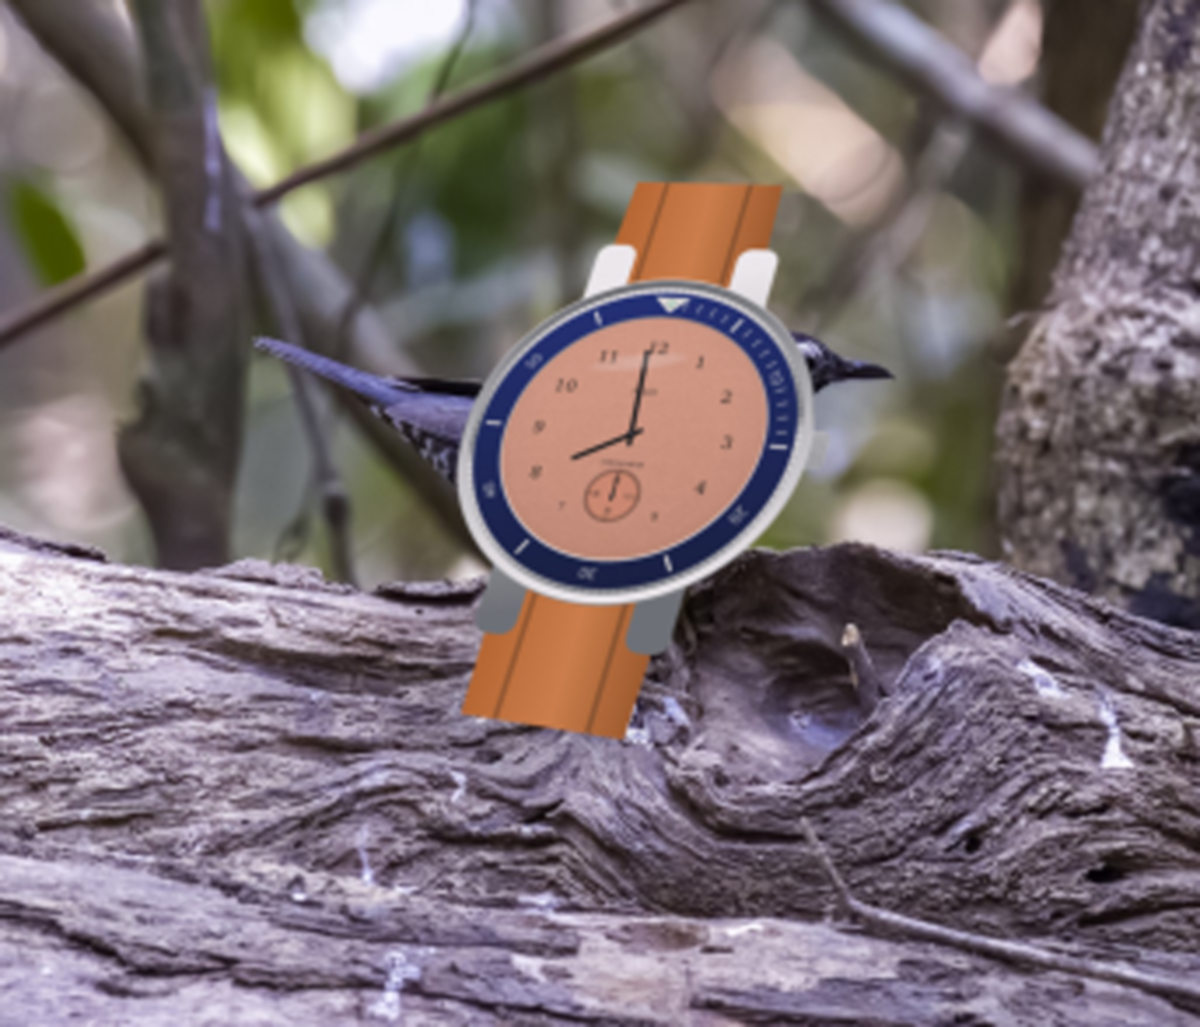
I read 7,59
